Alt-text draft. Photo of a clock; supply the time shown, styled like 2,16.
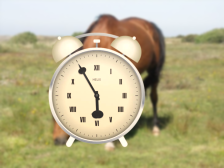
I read 5,55
